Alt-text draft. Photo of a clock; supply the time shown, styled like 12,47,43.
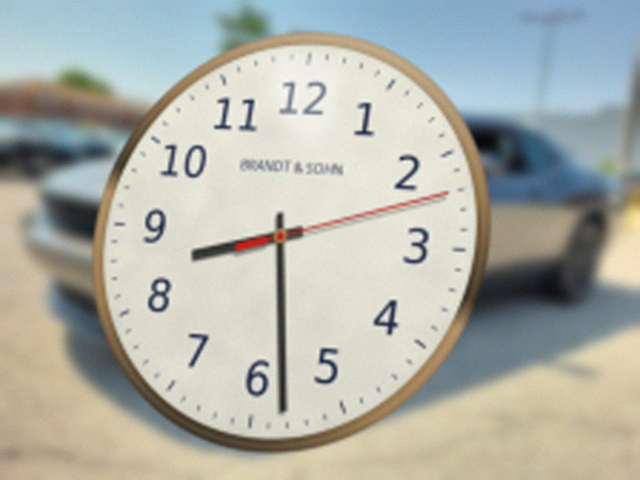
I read 8,28,12
